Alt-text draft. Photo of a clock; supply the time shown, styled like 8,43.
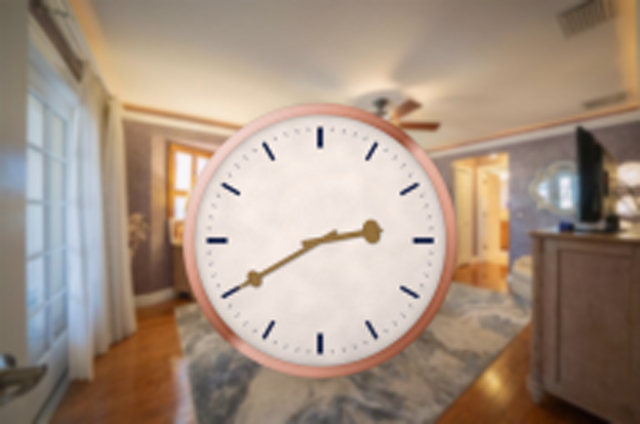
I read 2,40
